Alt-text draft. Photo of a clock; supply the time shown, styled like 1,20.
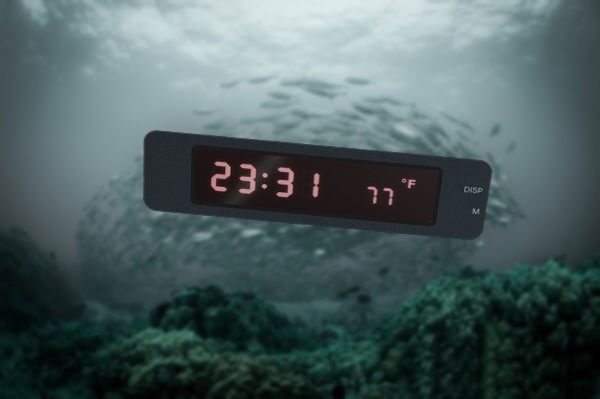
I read 23,31
